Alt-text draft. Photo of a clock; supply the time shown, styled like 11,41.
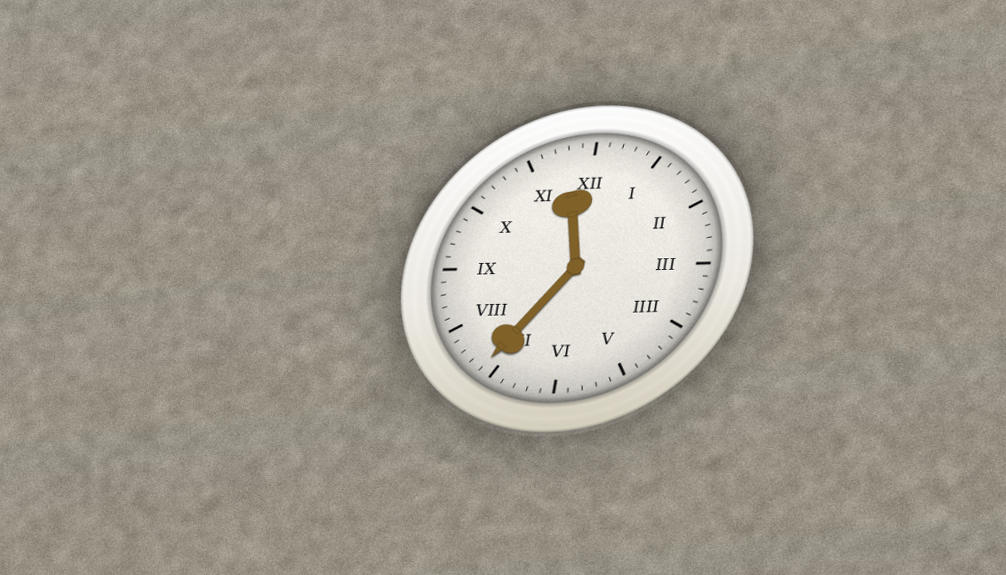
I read 11,36
